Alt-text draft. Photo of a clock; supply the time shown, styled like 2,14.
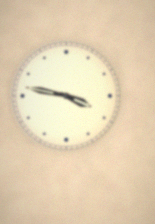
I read 3,47
